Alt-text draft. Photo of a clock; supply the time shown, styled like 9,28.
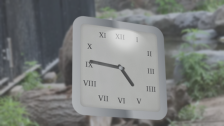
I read 4,46
